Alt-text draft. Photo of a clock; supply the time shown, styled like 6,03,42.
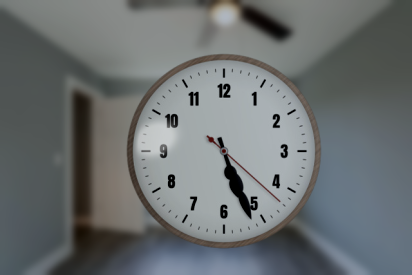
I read 5,26,22
